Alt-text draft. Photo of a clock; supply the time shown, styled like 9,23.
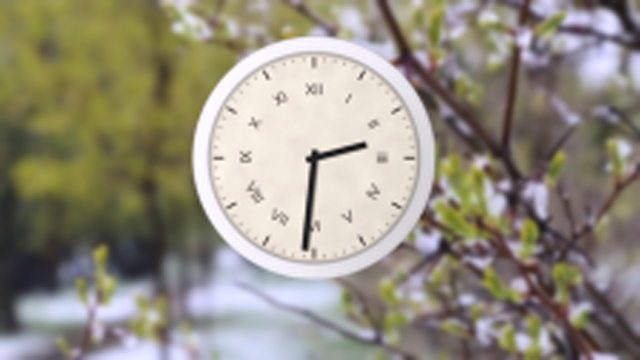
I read 2,31
